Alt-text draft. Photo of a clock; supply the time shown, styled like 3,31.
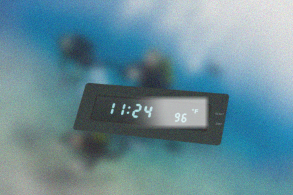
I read 11,24
